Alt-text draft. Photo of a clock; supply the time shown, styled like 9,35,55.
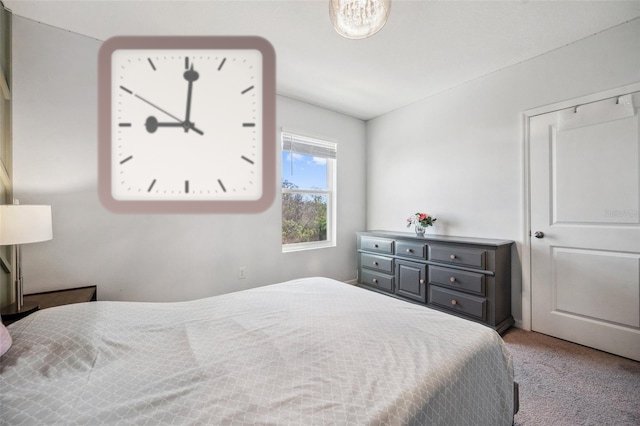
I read 9,00,50
